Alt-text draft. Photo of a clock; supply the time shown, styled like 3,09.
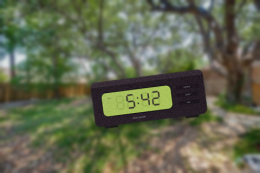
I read 5,42
